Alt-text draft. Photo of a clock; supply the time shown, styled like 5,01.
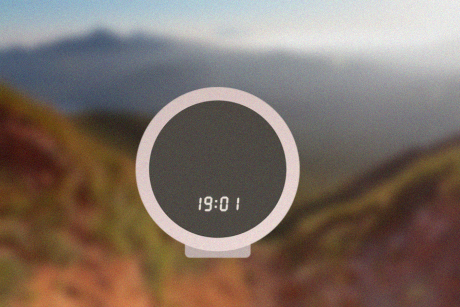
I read 19,01
